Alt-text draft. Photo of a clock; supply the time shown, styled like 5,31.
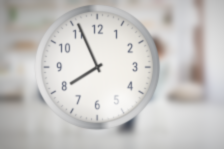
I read 7,56
